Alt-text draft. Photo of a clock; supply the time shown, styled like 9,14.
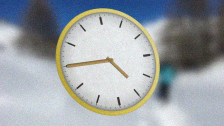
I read 4,45
